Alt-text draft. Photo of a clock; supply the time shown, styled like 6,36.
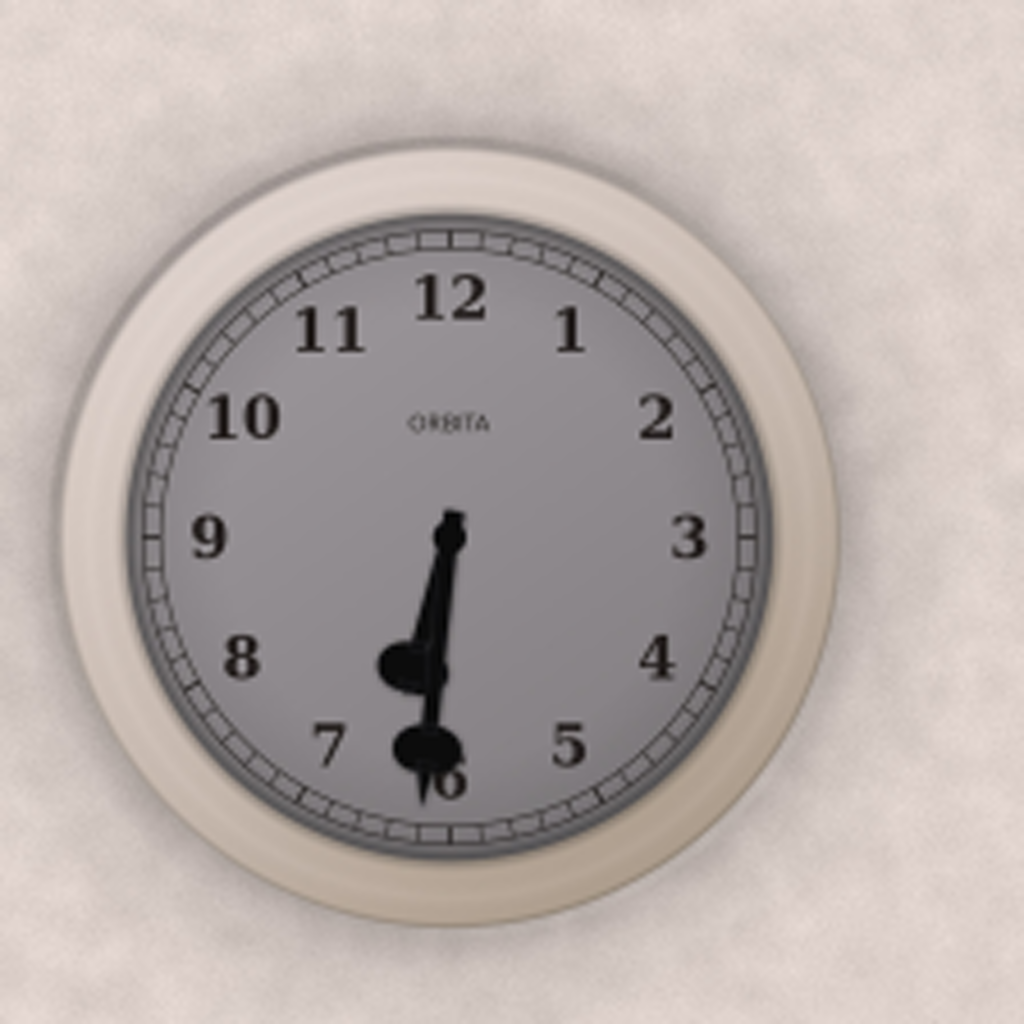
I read 6,31
